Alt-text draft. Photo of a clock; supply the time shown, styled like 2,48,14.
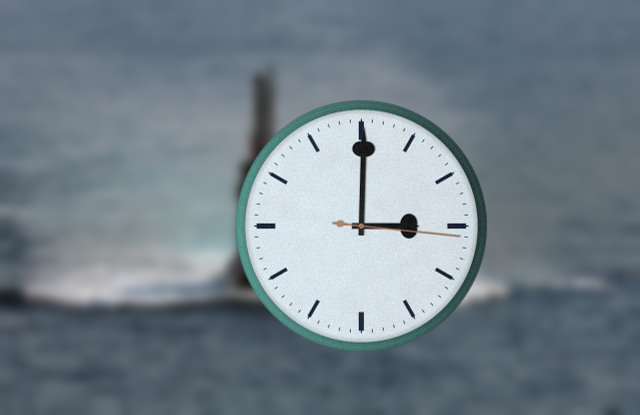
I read 3,00,16
